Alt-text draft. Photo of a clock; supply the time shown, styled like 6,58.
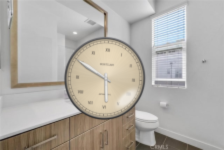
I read 5,50
